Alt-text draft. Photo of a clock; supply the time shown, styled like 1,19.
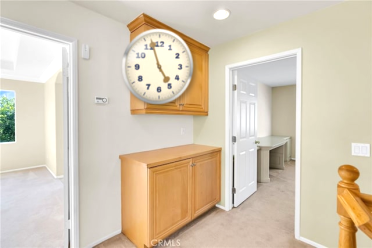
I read 4,57
